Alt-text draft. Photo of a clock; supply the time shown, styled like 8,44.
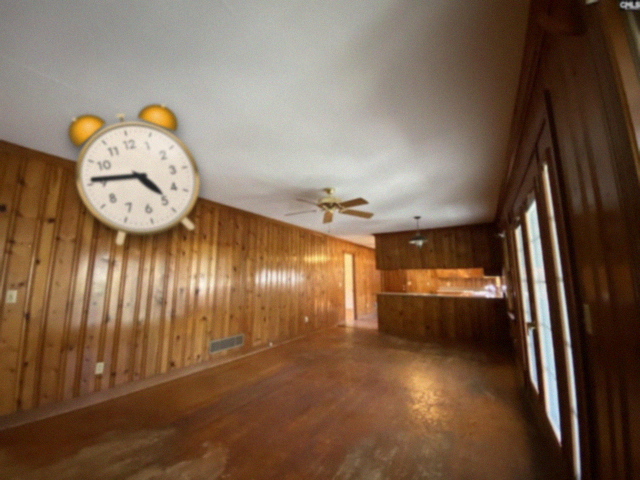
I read 4,46
